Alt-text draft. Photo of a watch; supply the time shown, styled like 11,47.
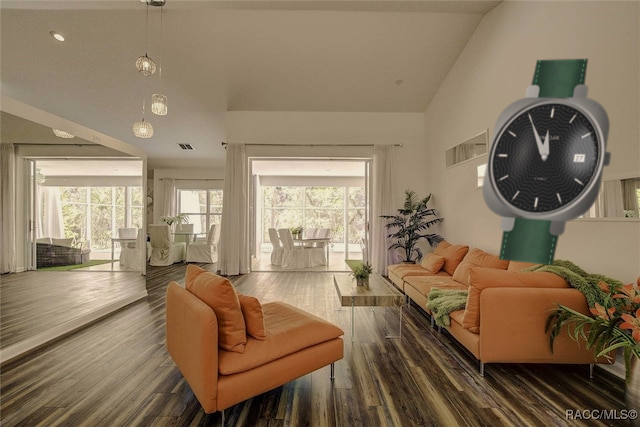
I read 11,55
